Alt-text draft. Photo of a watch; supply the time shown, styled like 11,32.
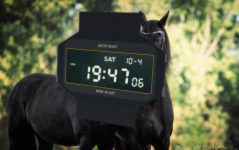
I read 19,47
